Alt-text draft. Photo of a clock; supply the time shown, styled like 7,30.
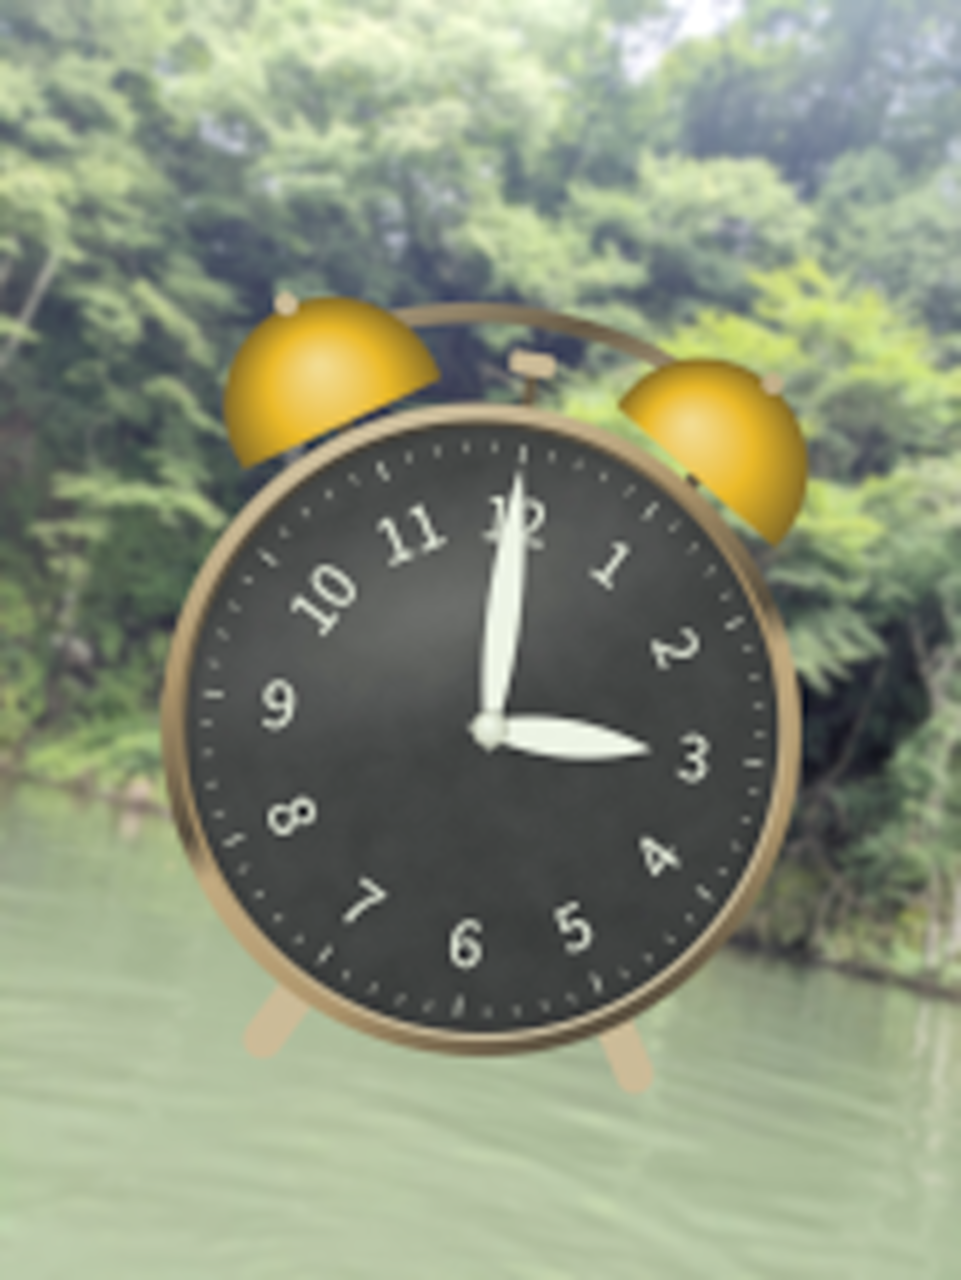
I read 3,00
